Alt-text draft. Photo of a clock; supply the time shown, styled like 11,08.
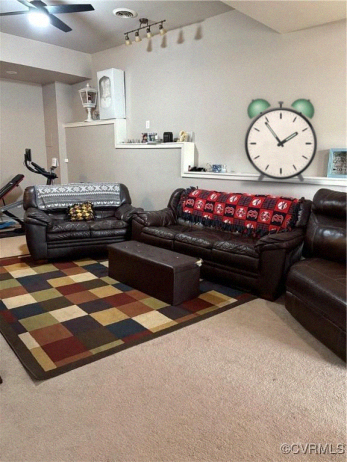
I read 1,54
